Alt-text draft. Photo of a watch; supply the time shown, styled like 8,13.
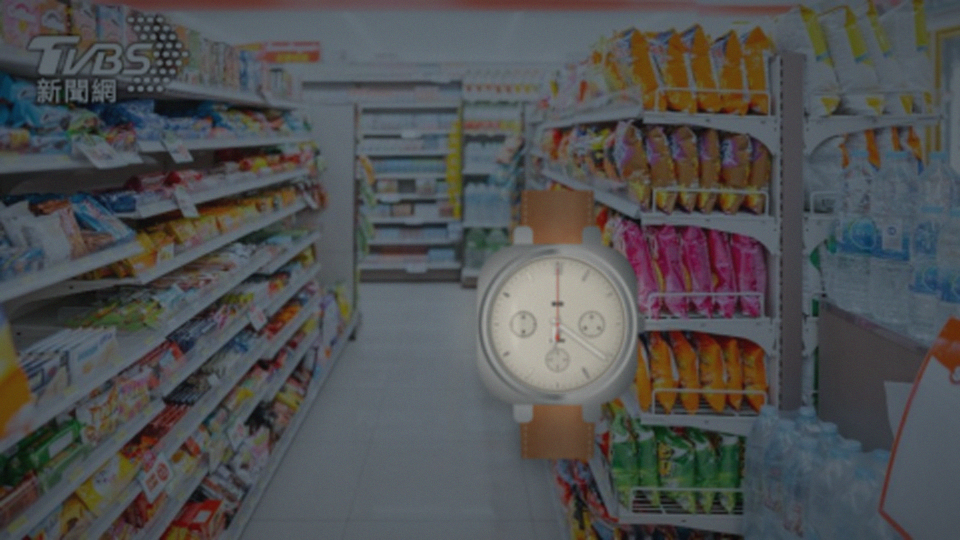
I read 6,21
